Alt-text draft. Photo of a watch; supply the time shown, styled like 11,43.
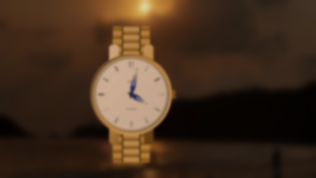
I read 4,02
